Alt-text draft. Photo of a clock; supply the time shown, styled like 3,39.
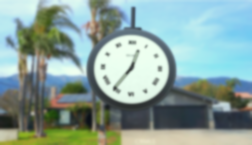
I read 12,36
